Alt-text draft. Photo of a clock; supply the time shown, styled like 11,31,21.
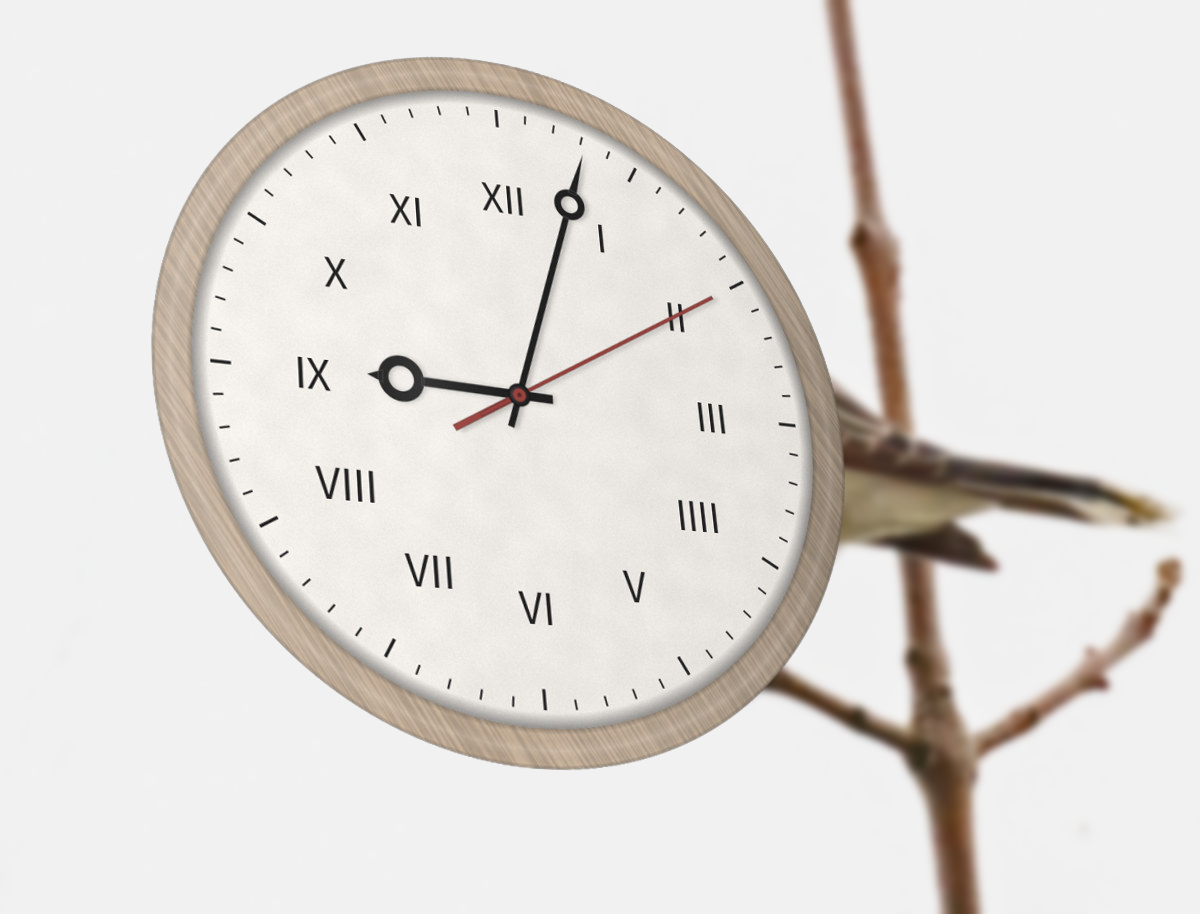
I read 9,03,10
